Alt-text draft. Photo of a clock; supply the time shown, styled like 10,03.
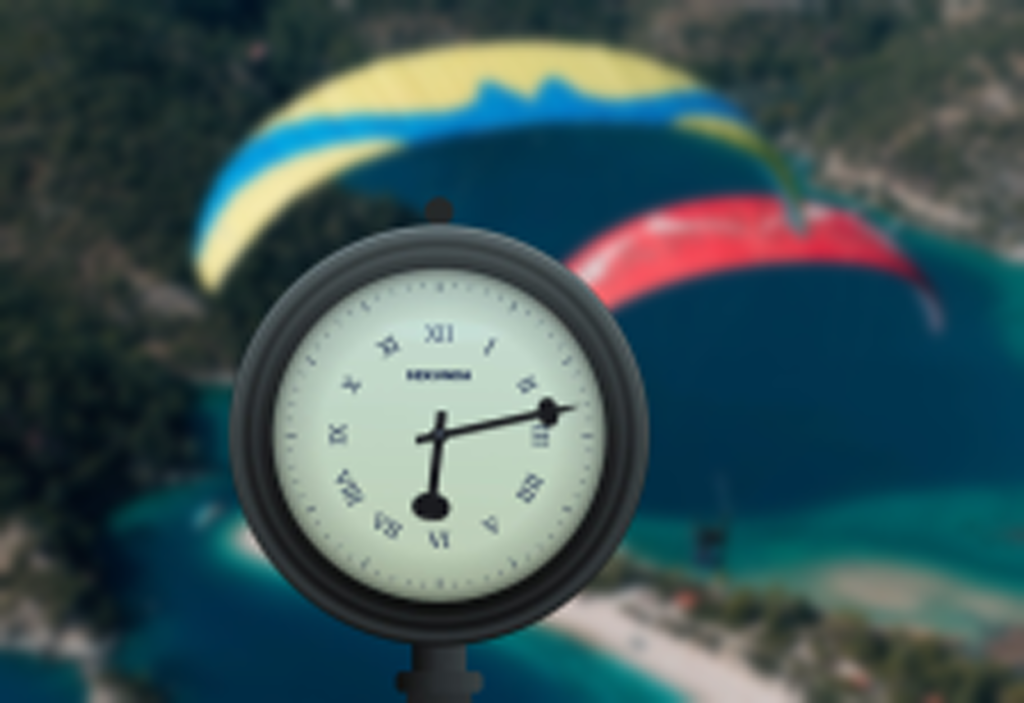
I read 6,13
